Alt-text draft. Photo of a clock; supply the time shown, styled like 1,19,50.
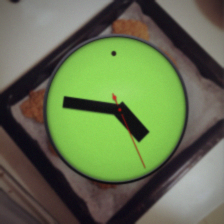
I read 4,47,27
